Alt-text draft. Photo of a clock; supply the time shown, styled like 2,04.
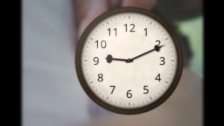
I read 9,11
